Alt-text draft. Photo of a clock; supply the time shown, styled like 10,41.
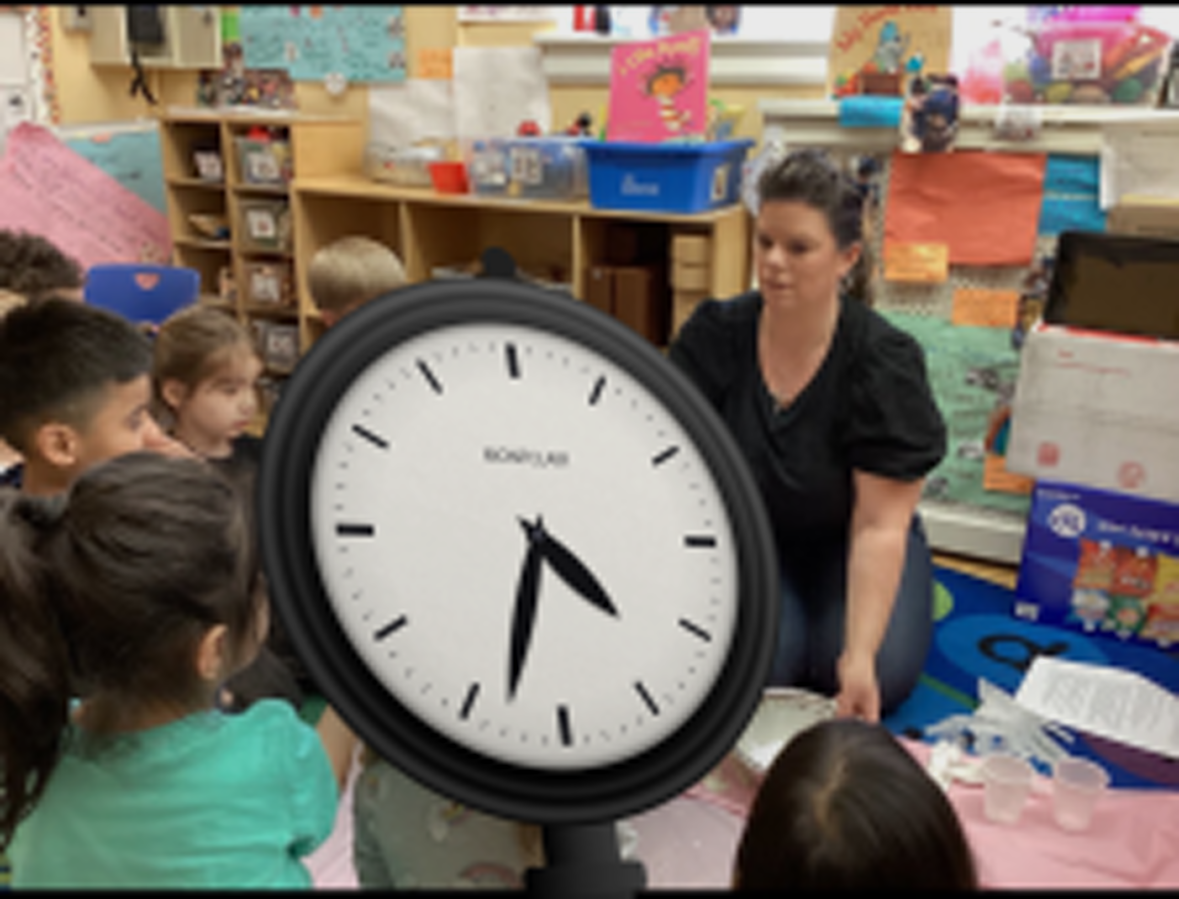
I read 4,33
